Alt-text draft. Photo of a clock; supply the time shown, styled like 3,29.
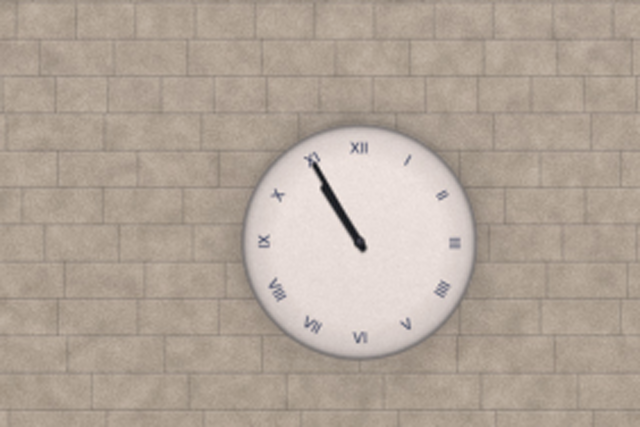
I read 10,55
